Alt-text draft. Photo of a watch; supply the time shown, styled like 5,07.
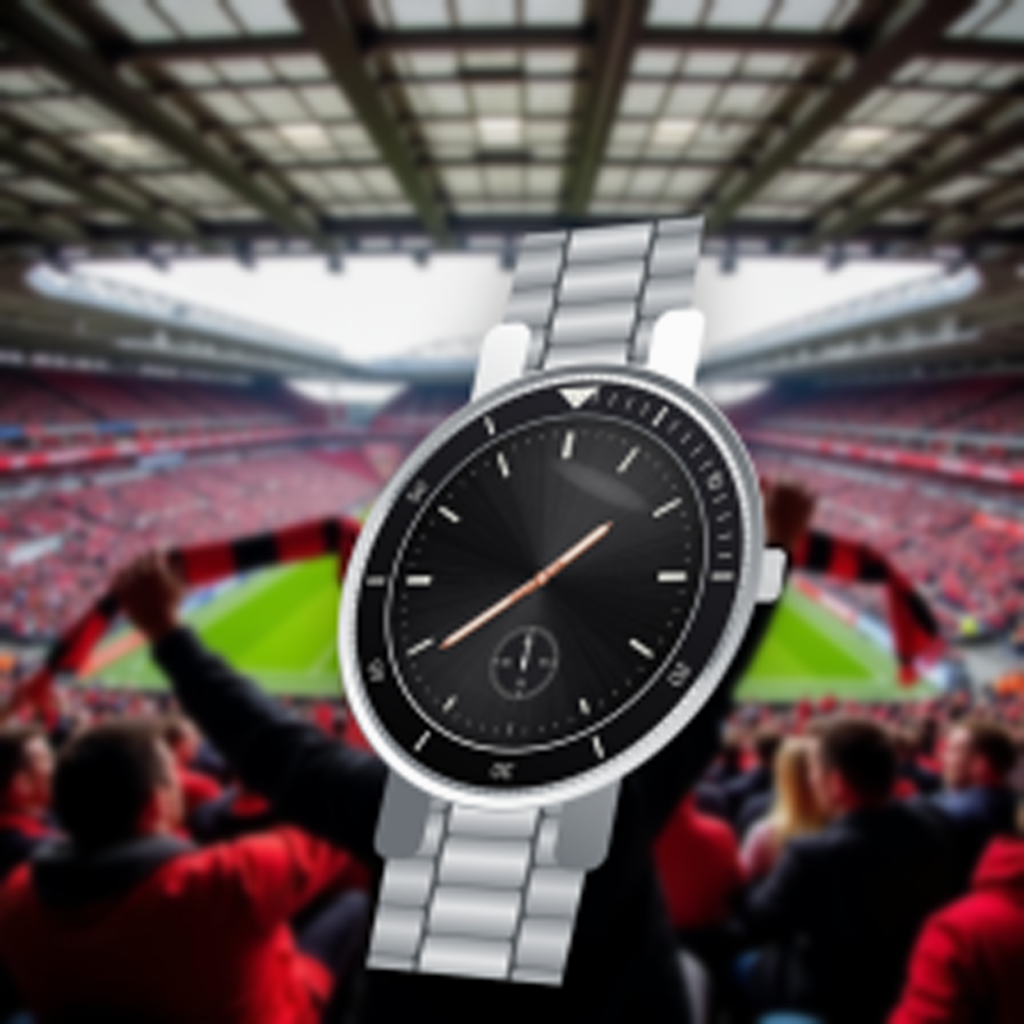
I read 1,39
